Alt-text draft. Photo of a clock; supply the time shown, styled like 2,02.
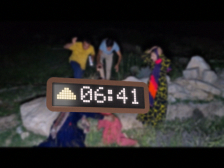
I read 6,41
